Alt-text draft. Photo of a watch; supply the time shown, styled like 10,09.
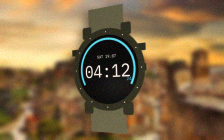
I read 4,12
